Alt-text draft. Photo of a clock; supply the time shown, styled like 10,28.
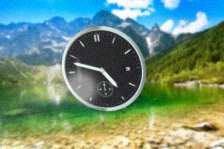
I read 4,48
